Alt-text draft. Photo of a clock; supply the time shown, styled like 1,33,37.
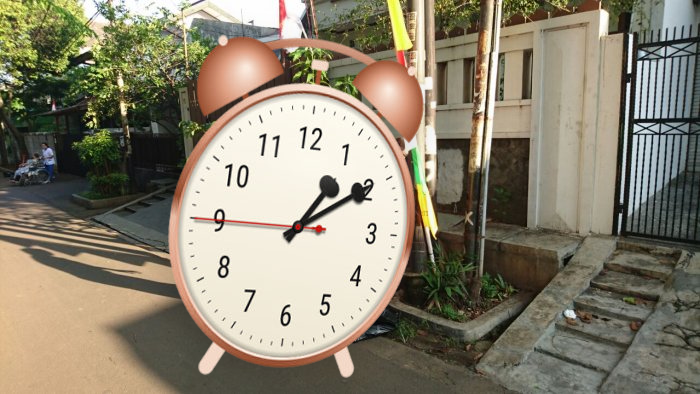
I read 1,09,45
